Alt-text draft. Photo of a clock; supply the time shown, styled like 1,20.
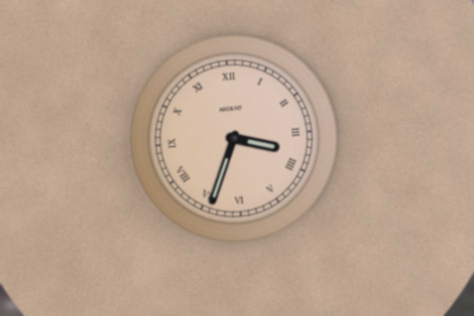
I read 3,34
